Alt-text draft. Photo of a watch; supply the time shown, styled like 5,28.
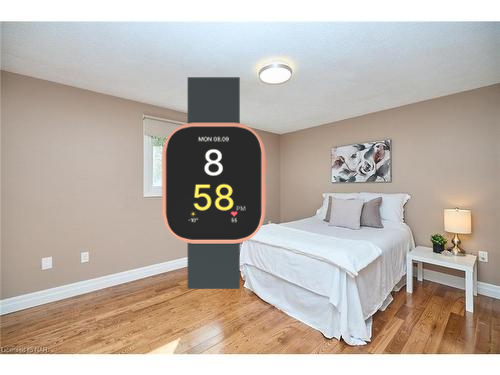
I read 8,58
